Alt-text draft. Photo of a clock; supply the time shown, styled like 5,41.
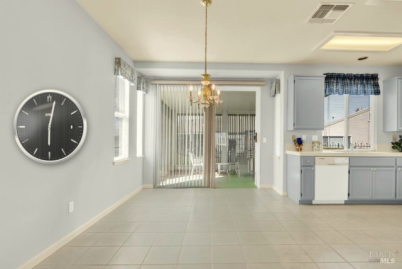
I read 6,02
